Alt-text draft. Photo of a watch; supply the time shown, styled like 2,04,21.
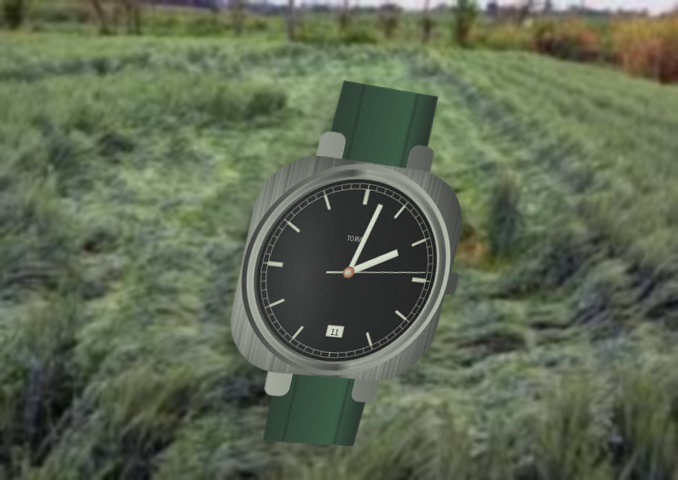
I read 2,02,14
